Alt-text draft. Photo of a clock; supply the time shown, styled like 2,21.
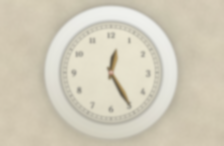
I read 12,25
